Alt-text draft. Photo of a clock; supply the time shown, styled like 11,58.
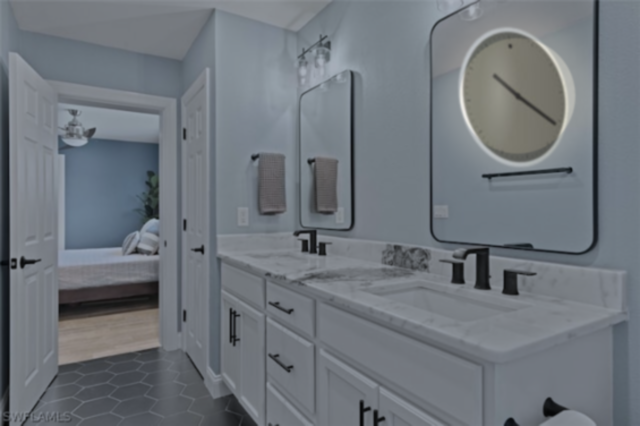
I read 10,21
